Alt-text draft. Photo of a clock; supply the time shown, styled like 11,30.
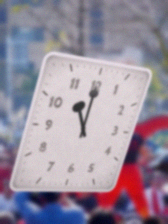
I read 11,00
